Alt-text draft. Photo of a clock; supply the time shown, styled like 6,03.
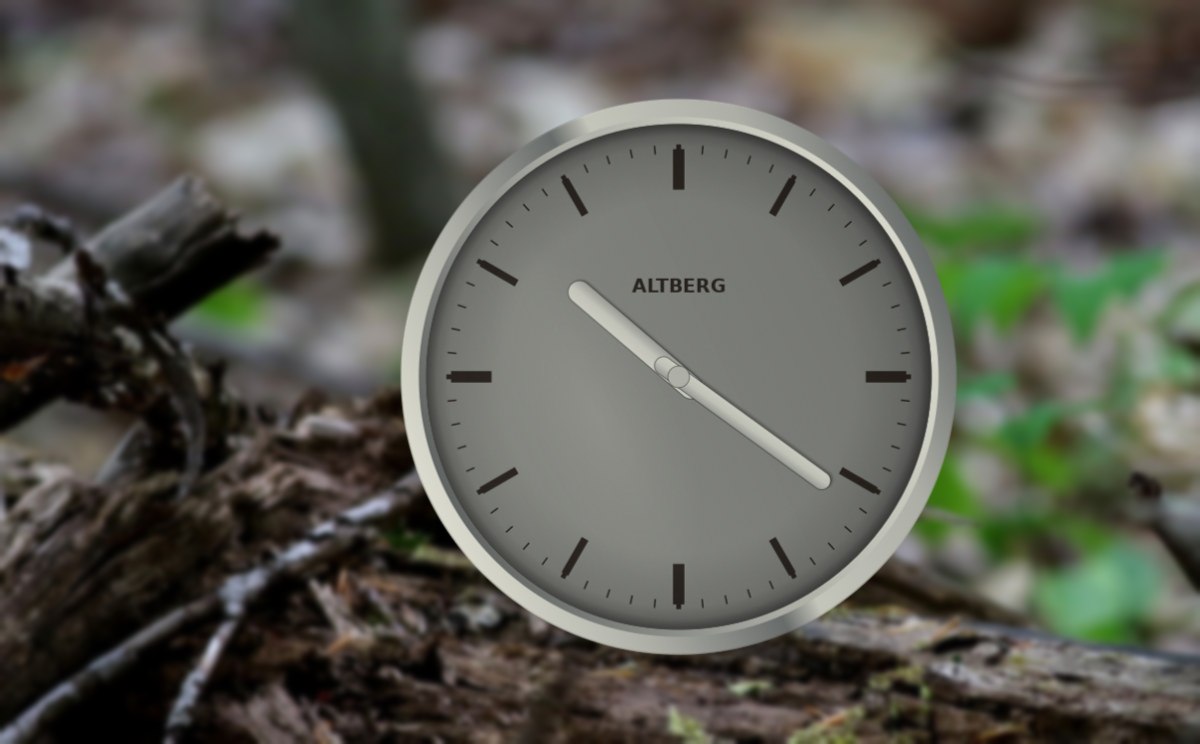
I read 10,21
